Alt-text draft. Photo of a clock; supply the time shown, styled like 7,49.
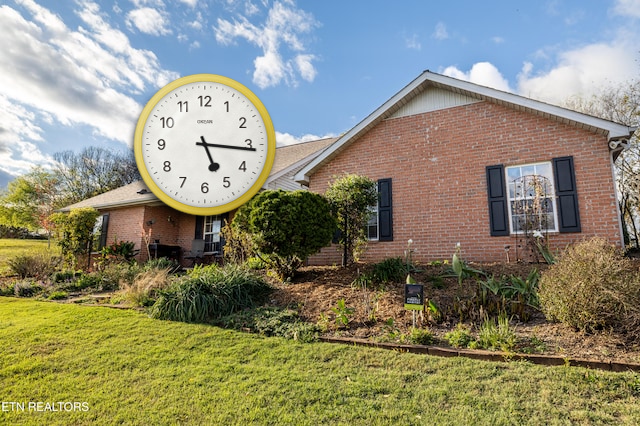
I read 5,16
